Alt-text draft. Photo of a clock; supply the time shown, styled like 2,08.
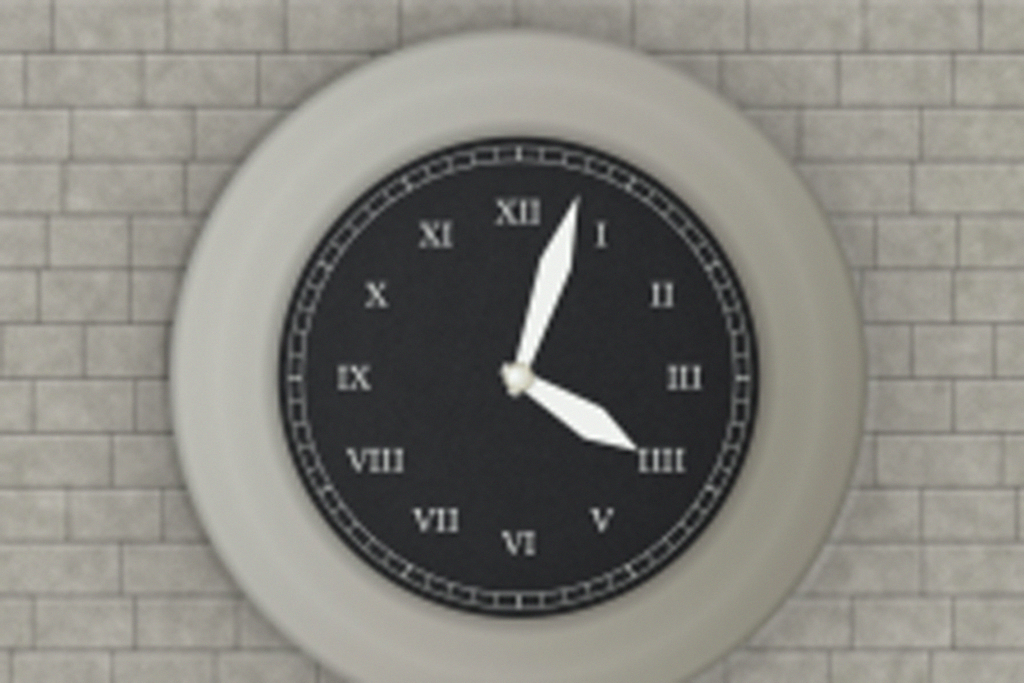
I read 4,03
